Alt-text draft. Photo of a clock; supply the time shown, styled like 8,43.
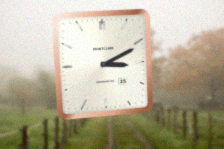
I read 3,11
